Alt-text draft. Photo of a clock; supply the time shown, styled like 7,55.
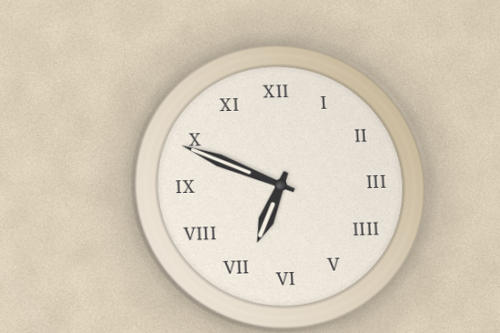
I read 6,49
